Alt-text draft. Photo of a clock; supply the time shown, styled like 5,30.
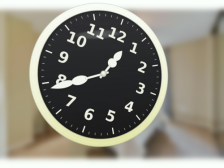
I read 12,39
